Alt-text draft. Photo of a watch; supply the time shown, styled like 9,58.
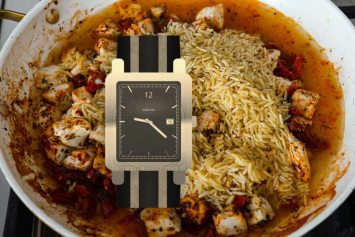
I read 9,22
